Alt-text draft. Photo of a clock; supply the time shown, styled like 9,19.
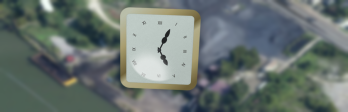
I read 5,04
